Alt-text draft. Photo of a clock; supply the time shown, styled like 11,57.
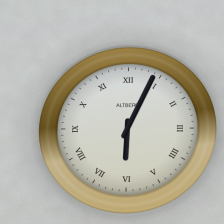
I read 6,04
